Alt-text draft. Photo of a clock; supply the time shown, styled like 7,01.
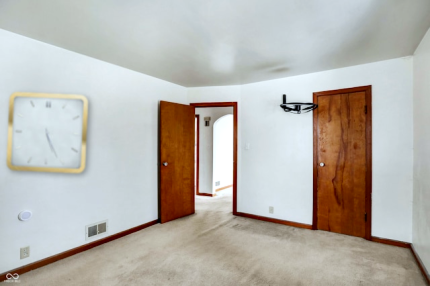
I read 5,26
